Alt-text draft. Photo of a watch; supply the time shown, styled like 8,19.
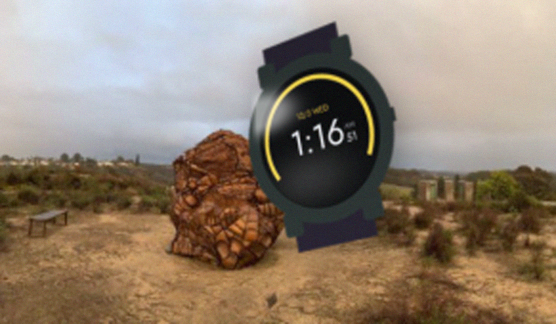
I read 1,16
